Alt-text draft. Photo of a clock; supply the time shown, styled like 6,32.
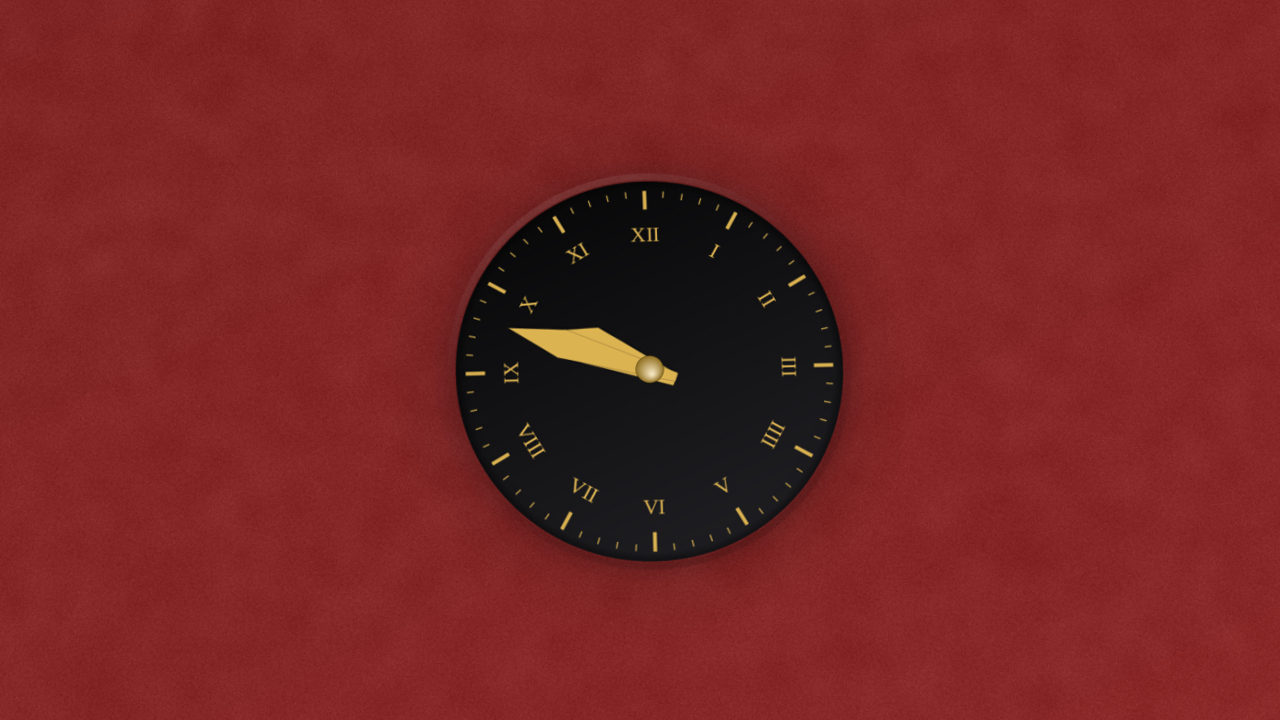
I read 9,48
